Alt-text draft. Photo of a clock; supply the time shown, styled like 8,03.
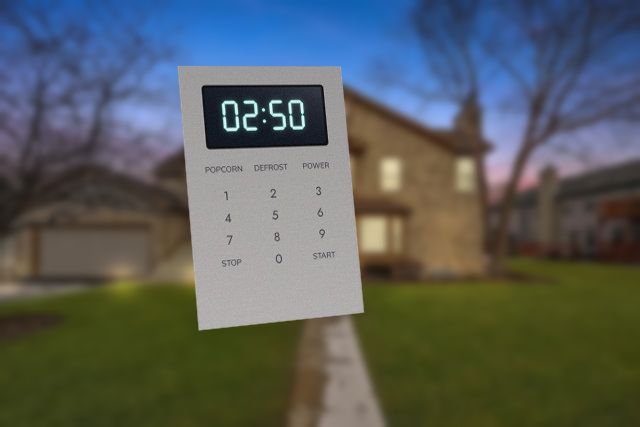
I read 2,50
